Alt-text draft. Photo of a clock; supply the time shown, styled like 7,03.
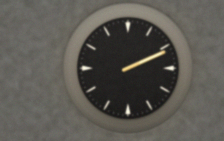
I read 2,11
